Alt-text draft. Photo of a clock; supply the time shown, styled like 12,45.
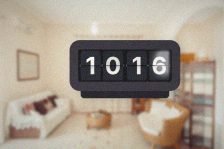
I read 10,16
